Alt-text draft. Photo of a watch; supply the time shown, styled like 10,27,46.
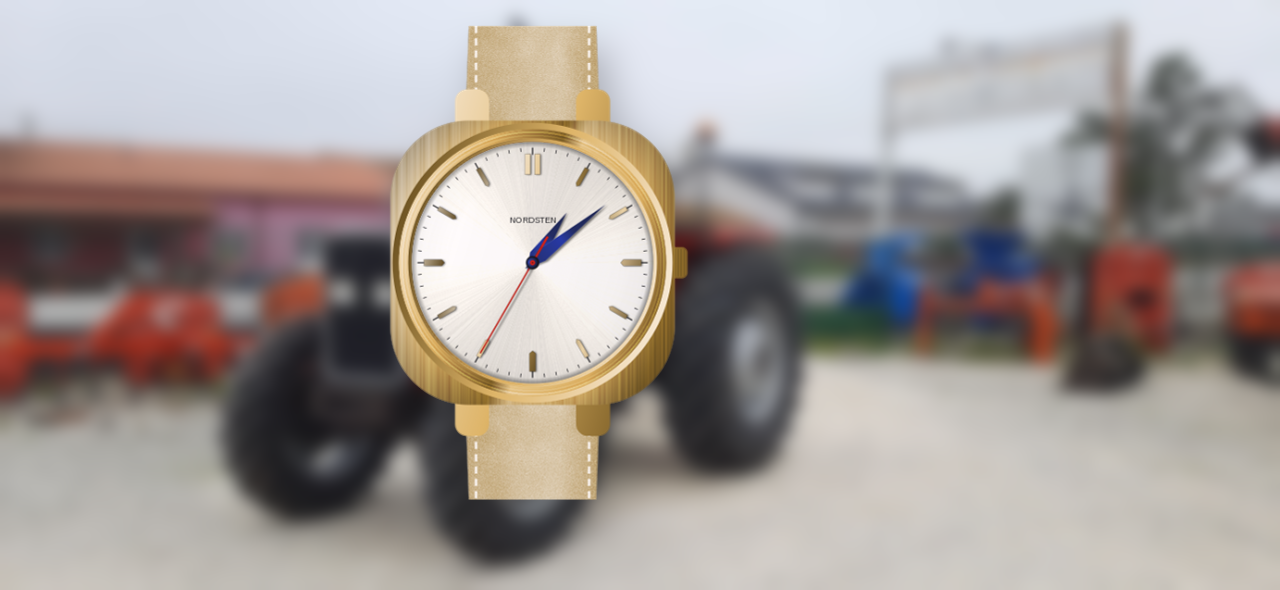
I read 1,08,35
